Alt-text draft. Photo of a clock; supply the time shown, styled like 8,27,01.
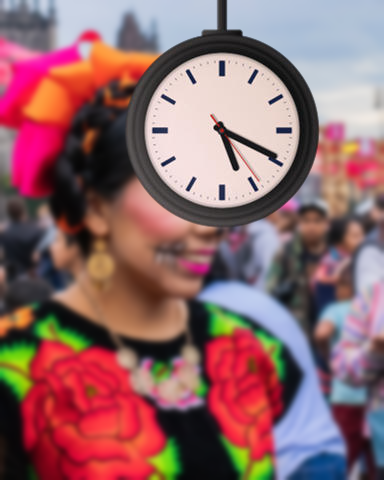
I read 5,19,24
